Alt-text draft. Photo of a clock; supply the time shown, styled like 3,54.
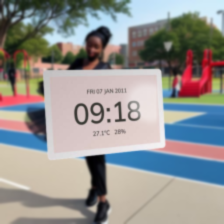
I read 9,18
